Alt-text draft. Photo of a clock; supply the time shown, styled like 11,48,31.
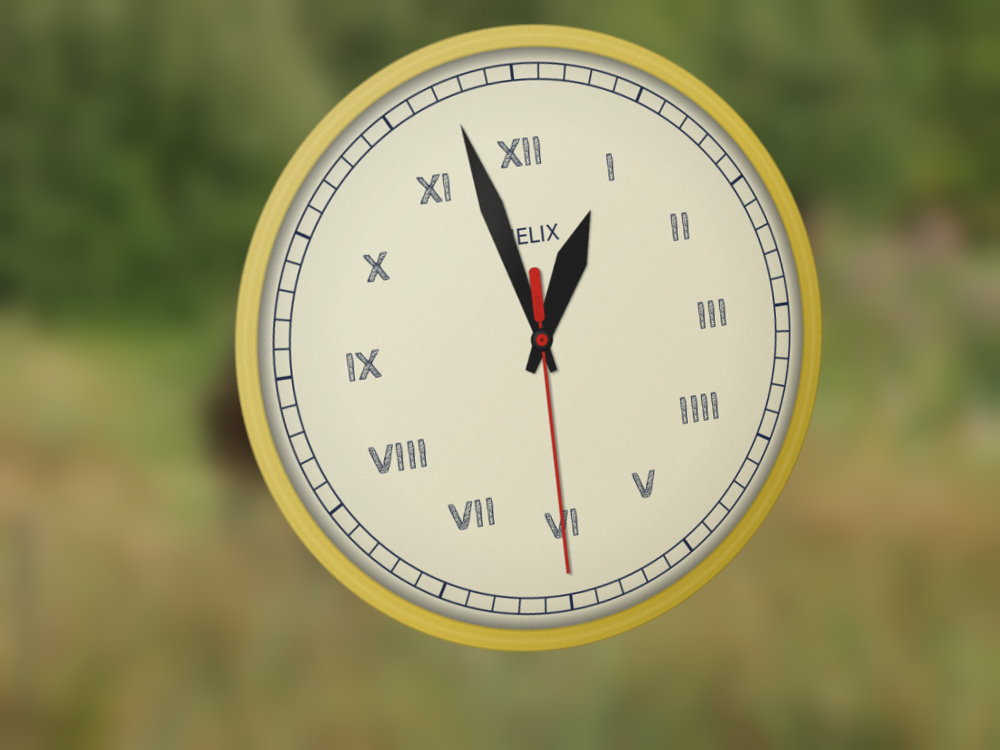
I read 12,57,30
